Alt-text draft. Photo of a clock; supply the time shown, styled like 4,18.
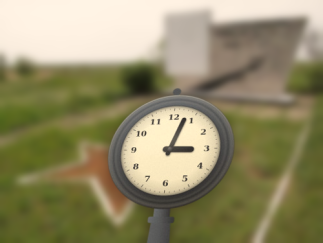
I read 3,03
